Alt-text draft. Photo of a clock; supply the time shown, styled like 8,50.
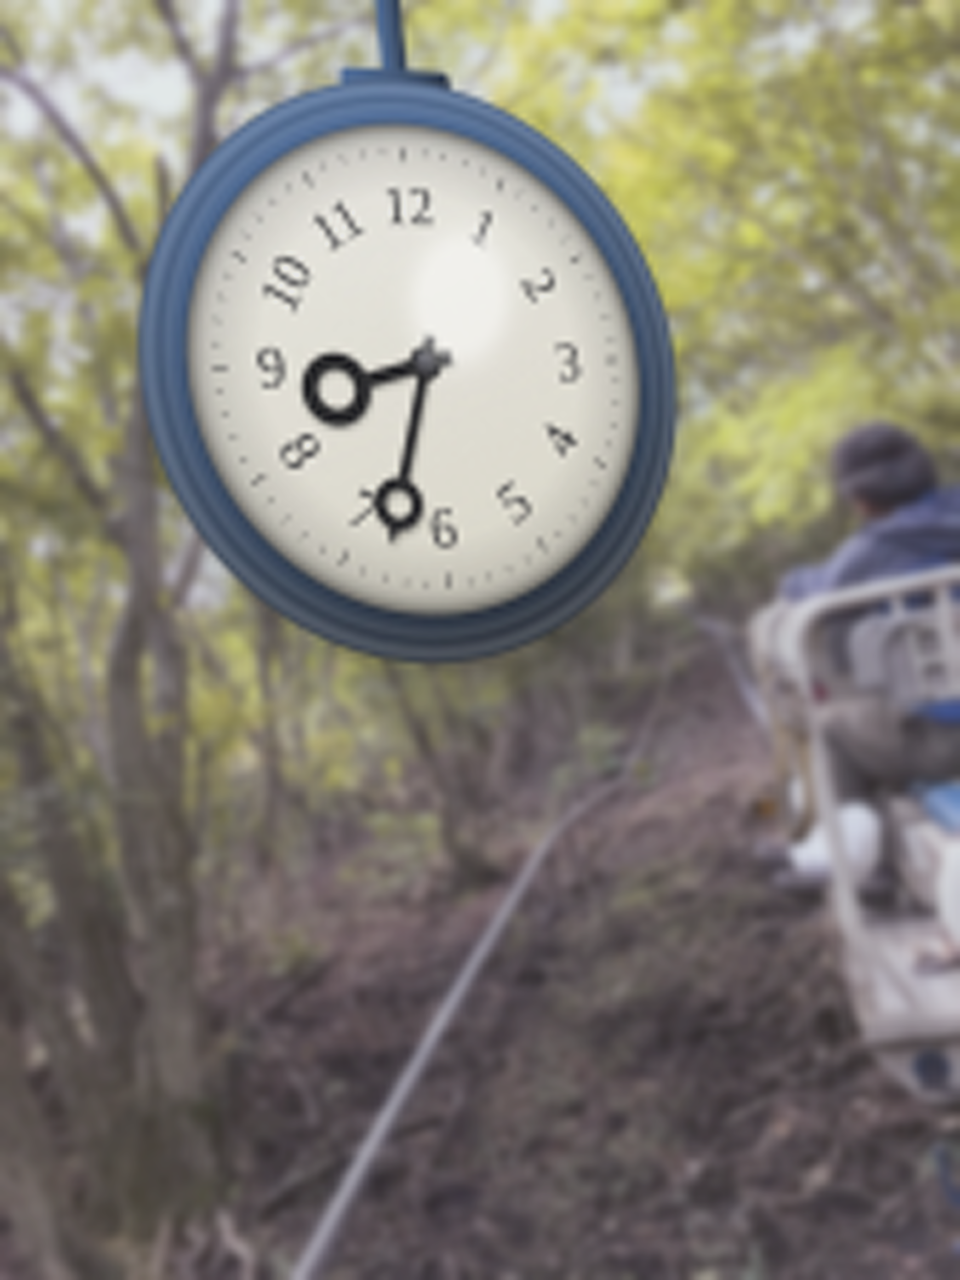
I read 8,33
